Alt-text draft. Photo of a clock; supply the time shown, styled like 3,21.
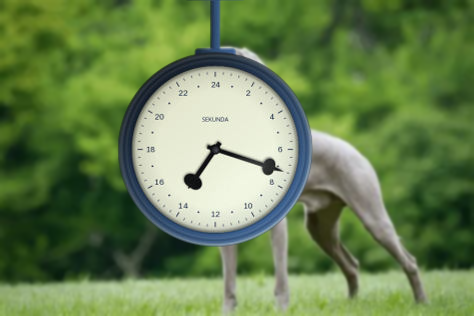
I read 14,18
